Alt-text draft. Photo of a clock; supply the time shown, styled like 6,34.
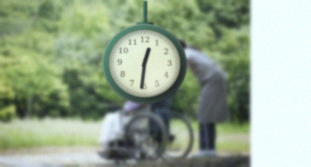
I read 12,31
